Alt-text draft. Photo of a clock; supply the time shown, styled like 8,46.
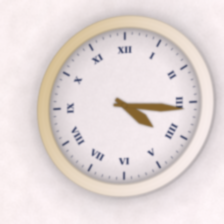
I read 4,16
